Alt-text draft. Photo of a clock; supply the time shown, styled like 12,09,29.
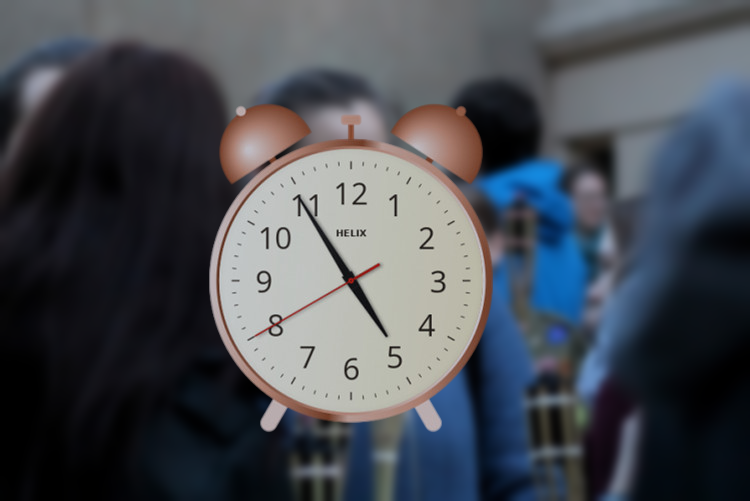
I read 4,54,40
